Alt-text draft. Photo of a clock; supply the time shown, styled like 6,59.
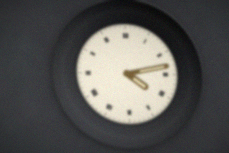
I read 4,13
